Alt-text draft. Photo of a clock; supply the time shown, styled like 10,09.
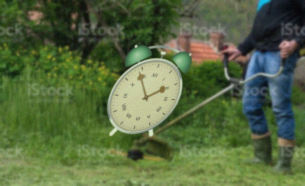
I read 1,54
